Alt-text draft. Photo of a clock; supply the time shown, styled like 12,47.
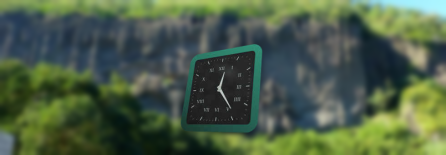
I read 12,24
